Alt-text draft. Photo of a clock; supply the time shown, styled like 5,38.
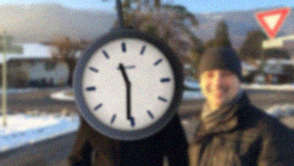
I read 11,31
